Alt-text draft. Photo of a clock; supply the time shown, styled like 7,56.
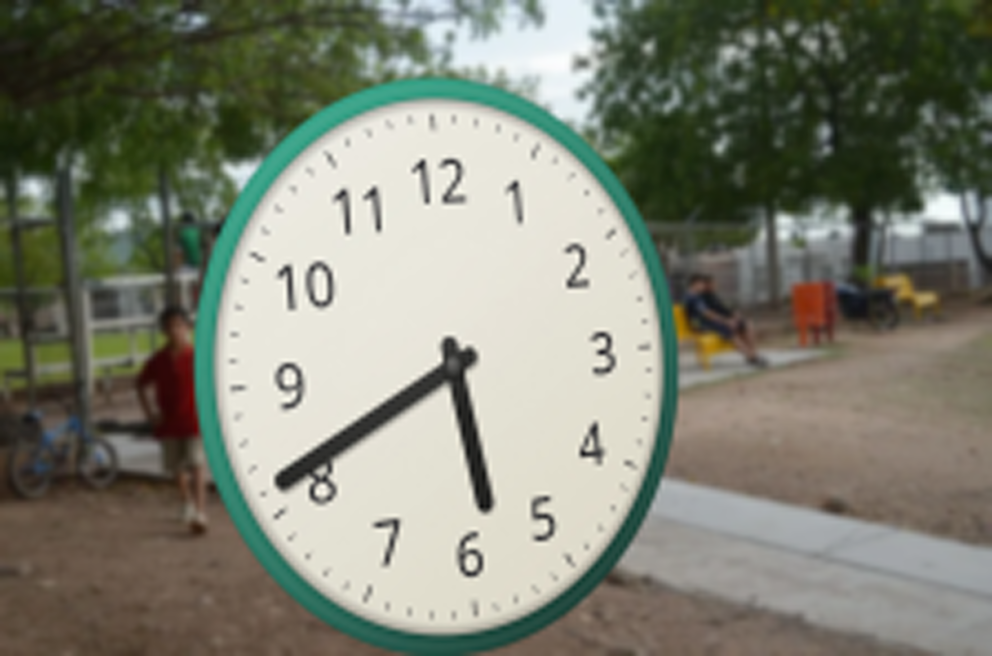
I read 5,41
